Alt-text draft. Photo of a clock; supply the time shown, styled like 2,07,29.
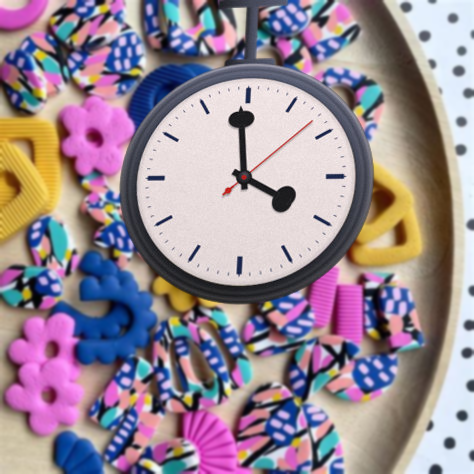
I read 3,59,08
